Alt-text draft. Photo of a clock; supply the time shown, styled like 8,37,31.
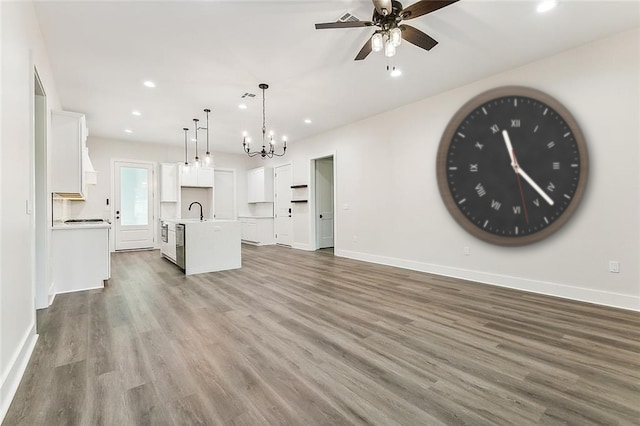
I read 11,22,28
